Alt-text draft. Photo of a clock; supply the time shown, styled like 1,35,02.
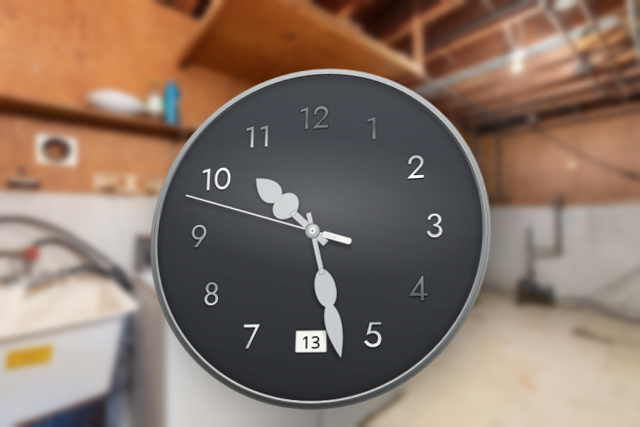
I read 10,27,48
